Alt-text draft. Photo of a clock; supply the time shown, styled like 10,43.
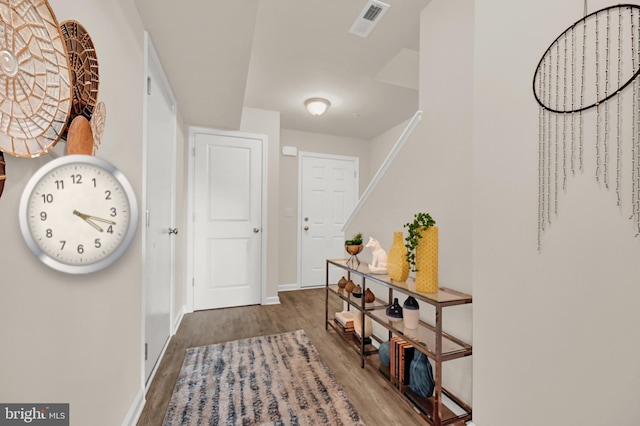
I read 4,18
